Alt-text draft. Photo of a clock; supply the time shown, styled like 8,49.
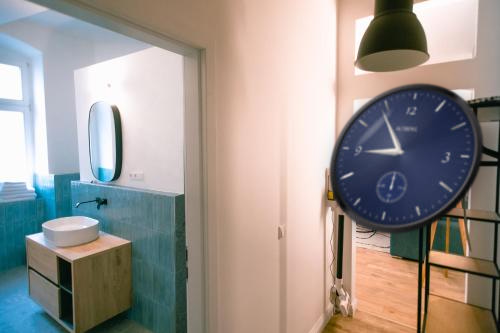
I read 8,54
